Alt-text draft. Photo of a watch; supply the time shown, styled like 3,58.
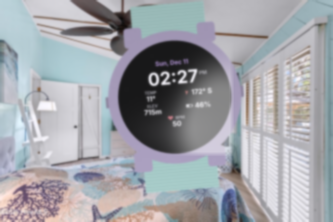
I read 2,27
